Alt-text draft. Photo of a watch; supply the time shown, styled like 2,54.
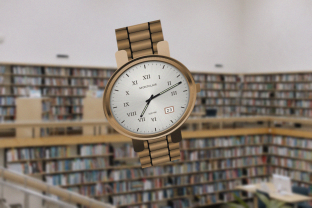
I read 7,12
